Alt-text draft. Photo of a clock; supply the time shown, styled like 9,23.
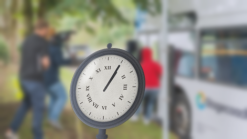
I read 1,05
